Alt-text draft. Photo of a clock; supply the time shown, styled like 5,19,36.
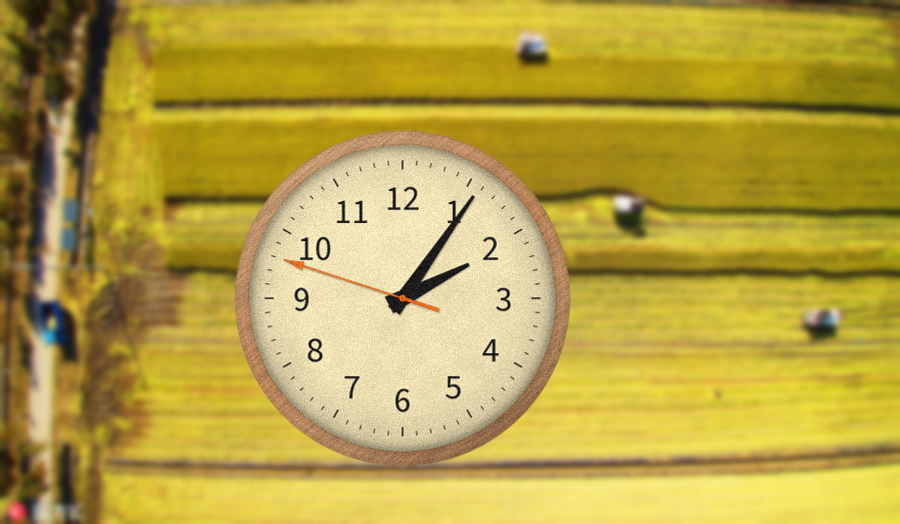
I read 2,05,48
